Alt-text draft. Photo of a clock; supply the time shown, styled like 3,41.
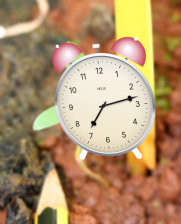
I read 7,13
